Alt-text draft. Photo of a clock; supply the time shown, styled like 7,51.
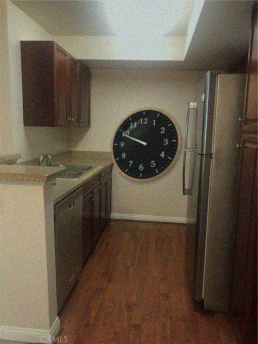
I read 9,49
